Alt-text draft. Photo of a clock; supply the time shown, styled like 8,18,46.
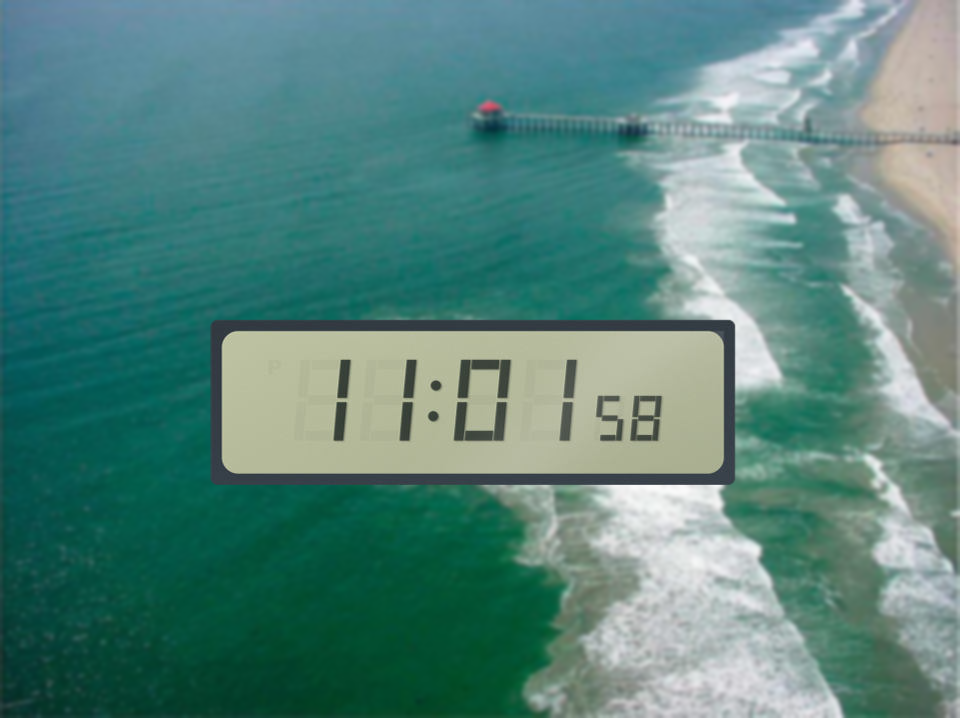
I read 11,01,58
